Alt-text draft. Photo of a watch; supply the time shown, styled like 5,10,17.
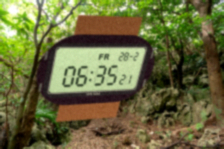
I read 6,35,21
